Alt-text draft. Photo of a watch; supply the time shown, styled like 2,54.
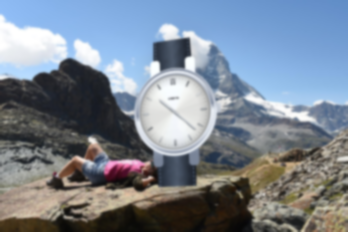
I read 10,22
